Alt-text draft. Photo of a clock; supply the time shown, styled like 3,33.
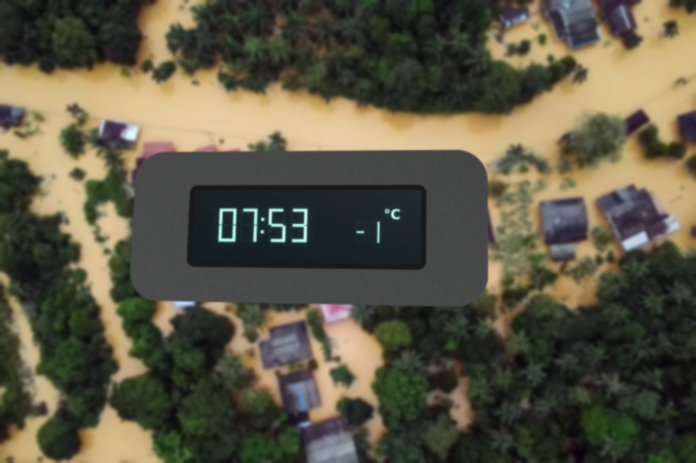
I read 7,53
